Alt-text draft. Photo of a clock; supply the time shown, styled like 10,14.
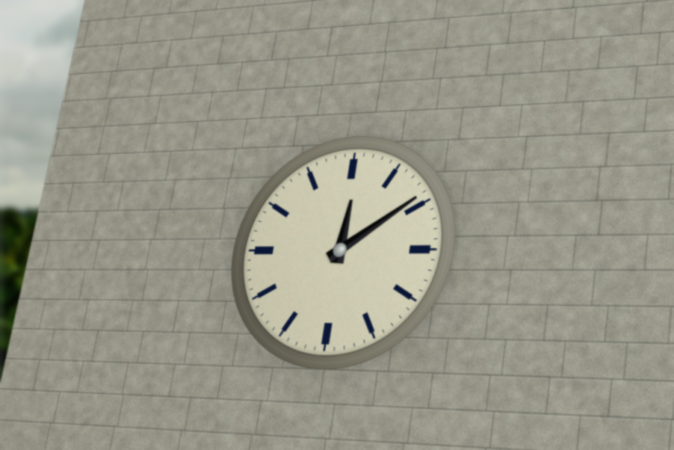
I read 12,09
